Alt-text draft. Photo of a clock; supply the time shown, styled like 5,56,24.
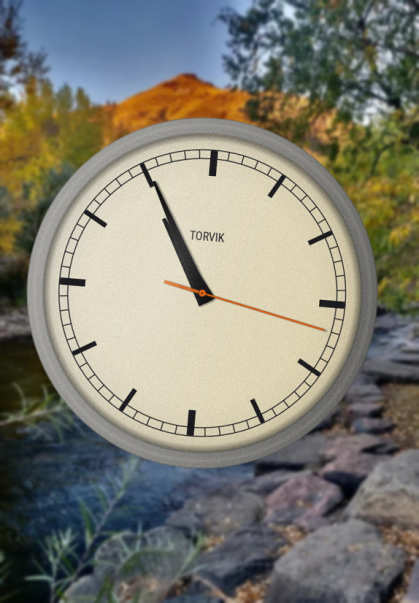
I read 10,55,17
